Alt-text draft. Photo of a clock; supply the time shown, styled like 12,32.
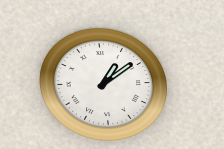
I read 1,09
